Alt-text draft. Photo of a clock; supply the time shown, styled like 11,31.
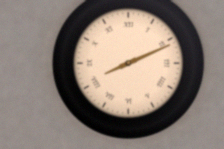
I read 8,11
